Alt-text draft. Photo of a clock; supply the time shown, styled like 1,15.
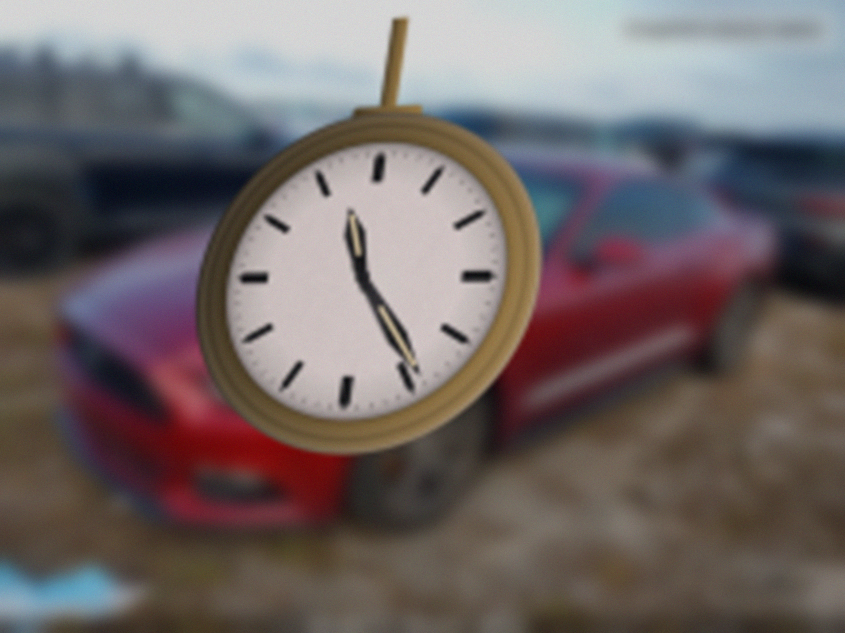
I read 11,24
